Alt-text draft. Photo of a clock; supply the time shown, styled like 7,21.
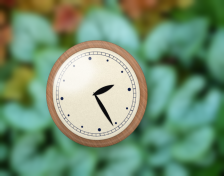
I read 2,26
